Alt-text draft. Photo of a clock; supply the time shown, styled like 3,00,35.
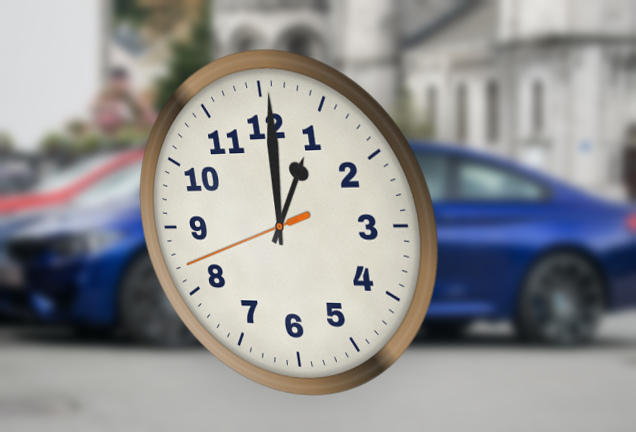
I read 1,00,42
